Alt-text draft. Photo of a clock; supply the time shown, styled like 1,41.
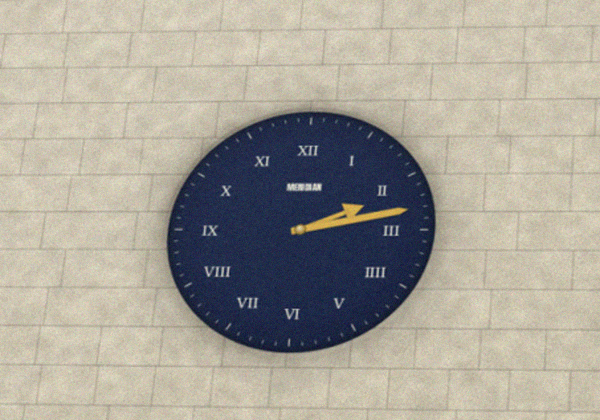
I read 2,13
